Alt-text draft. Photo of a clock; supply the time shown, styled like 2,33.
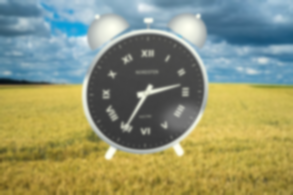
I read 2,35
